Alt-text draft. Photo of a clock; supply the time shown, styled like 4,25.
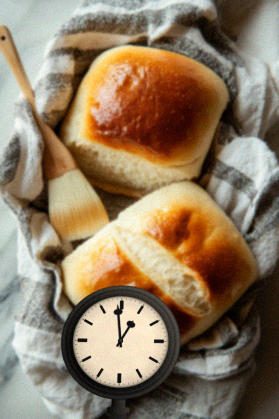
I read 12,59
